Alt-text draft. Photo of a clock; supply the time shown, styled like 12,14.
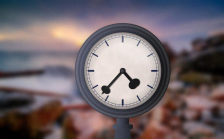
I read 4,37
